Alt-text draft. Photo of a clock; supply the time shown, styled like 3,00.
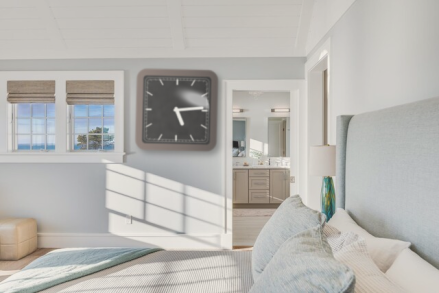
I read 5,14
